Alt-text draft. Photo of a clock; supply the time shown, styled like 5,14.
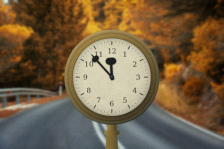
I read 11,53
